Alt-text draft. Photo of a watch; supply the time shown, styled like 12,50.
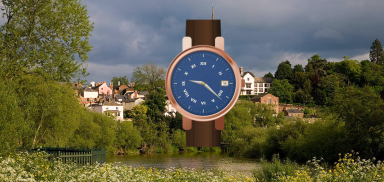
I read 9,22
